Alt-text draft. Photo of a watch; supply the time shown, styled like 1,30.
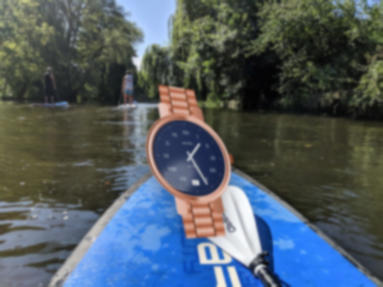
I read 1,26
